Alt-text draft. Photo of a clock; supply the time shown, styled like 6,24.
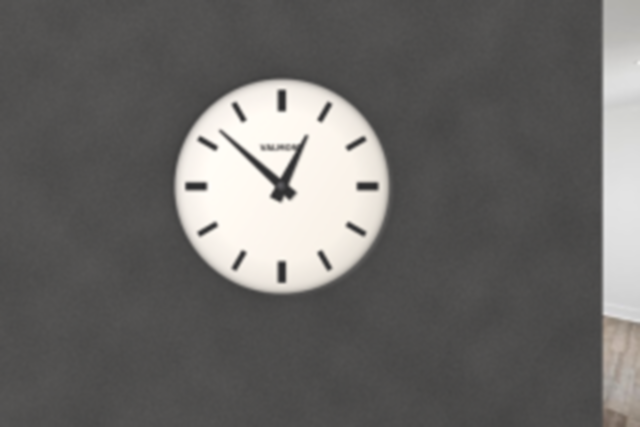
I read 12,52
